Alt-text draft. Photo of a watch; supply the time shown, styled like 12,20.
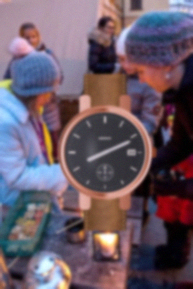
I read 8,11
